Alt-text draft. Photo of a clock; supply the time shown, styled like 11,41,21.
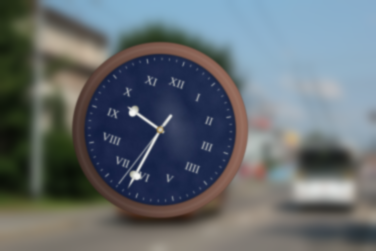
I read 9,31,33
